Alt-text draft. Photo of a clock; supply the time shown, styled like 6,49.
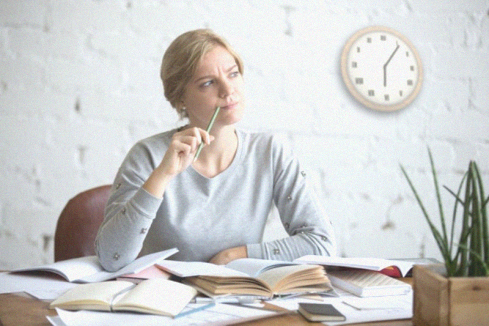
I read 6,06
